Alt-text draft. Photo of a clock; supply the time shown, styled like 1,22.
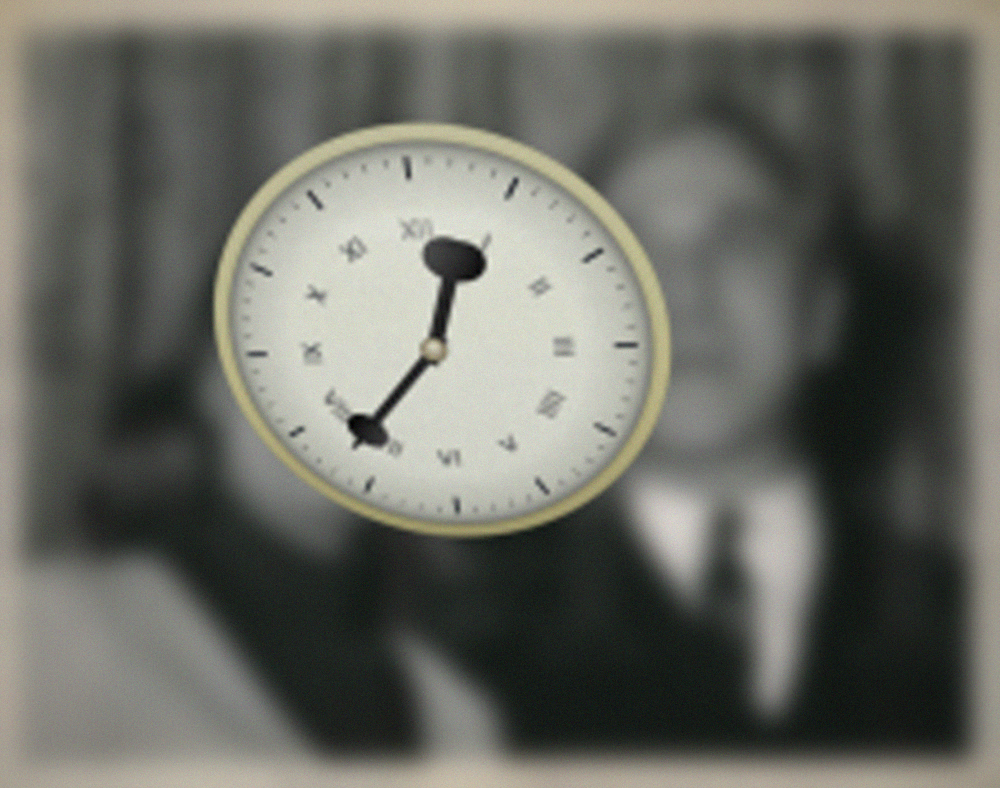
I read 12,37
